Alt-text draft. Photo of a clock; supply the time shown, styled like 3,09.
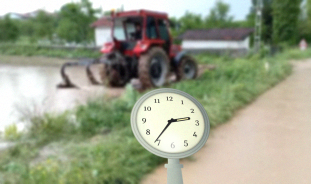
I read 2,36
